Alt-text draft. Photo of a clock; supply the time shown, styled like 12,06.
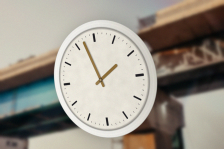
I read 1,57
